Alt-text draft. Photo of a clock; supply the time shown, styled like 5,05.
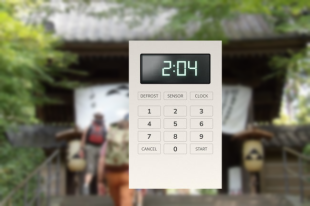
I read 2,04
